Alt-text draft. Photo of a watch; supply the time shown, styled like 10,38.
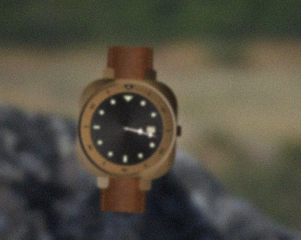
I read 3,17
